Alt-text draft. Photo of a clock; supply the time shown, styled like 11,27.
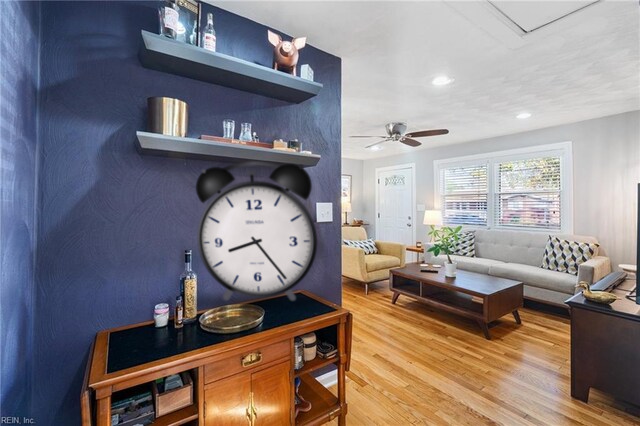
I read 8,24
